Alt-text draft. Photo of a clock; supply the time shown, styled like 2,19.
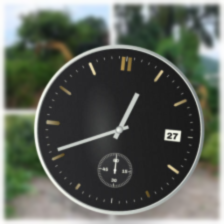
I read 12,41
